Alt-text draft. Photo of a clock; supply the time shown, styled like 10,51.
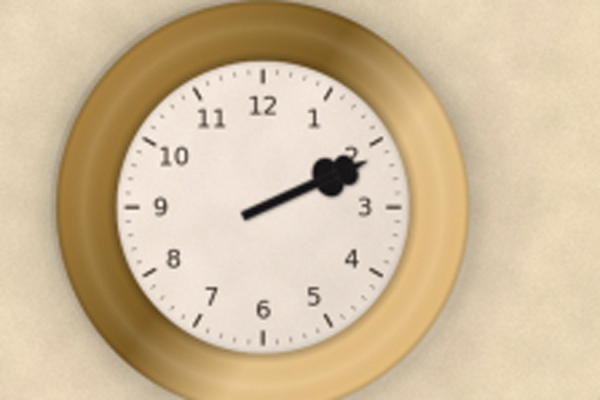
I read 2,11
